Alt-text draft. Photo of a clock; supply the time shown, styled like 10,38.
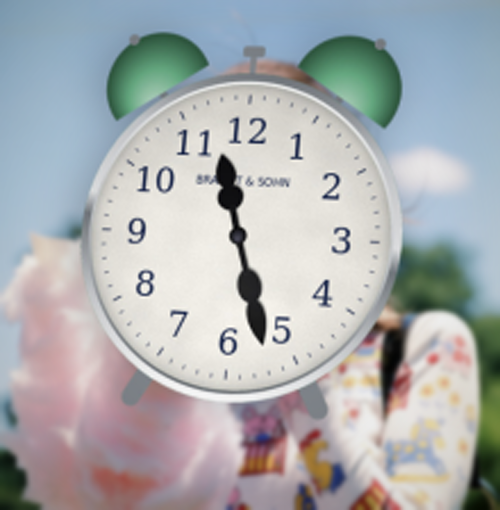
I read 11,27
